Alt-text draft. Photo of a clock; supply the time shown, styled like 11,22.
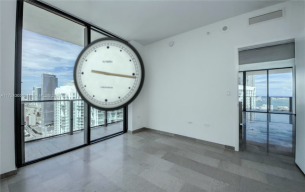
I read 9,16
